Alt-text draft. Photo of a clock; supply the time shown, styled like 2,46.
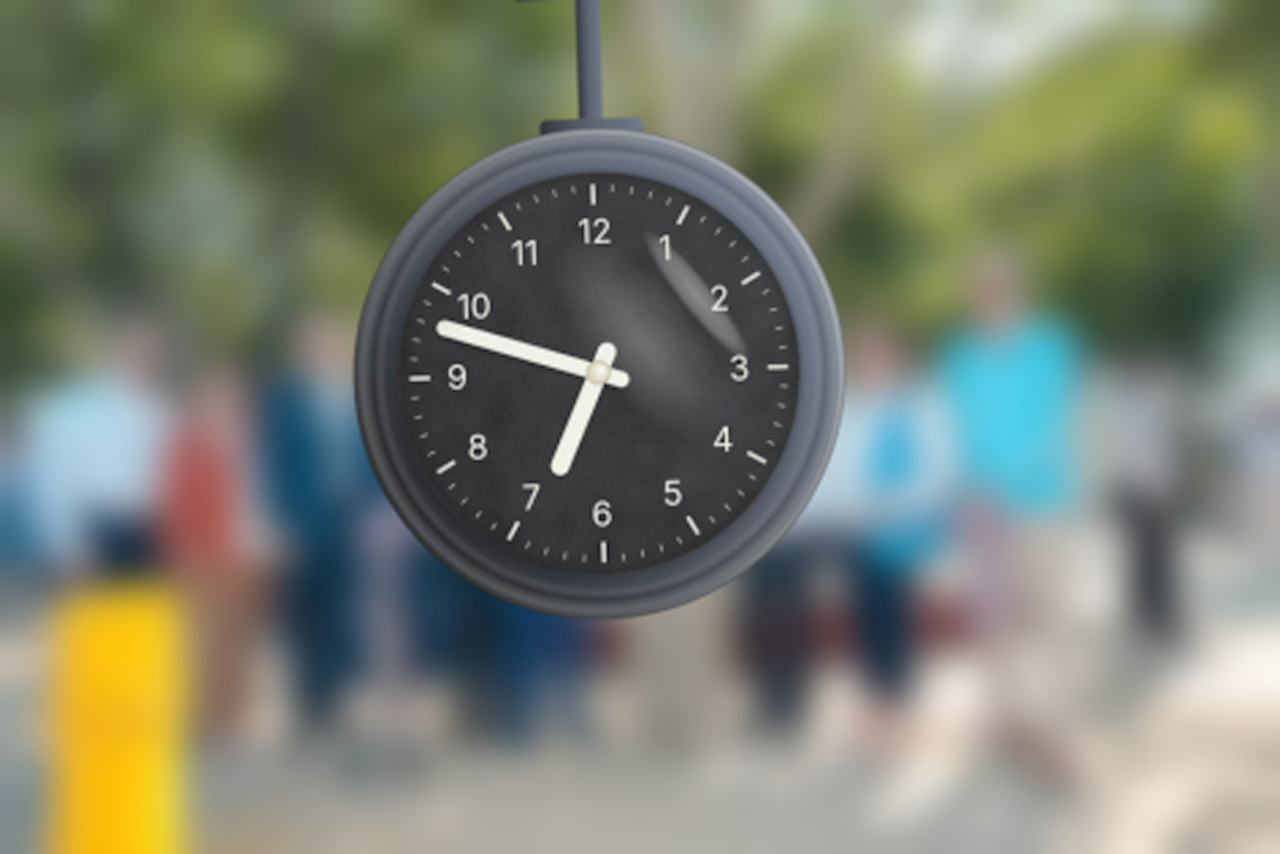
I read 6,48
